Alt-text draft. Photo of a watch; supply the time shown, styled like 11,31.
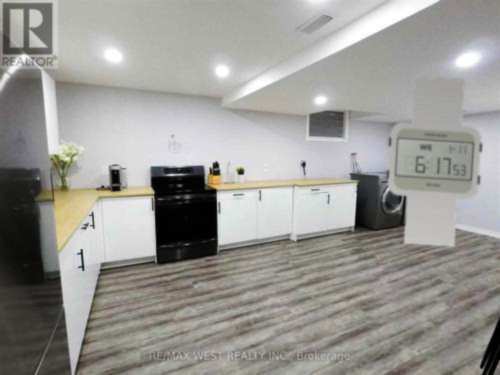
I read 6,17
